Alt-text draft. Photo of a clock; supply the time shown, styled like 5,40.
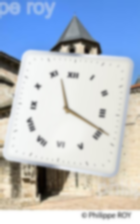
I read 11,19
